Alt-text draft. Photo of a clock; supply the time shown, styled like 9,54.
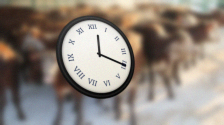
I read 12,20
